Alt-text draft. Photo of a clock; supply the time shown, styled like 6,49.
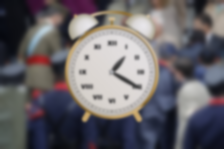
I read 1,20
